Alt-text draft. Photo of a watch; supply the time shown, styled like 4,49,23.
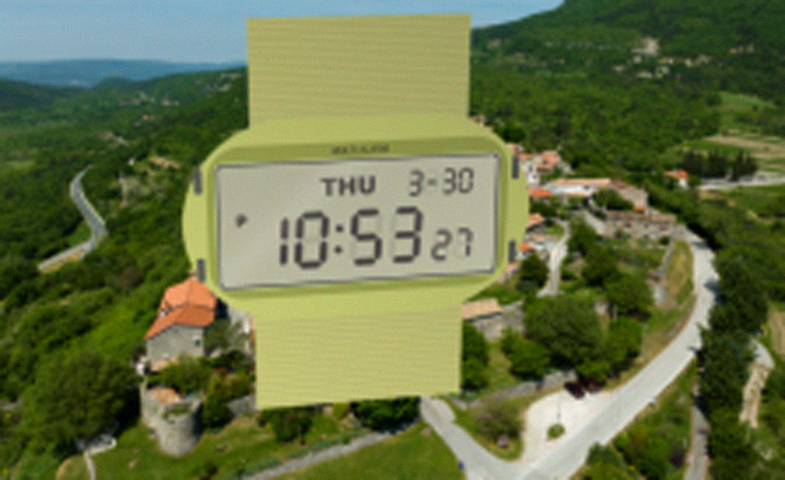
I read 10,53,27
